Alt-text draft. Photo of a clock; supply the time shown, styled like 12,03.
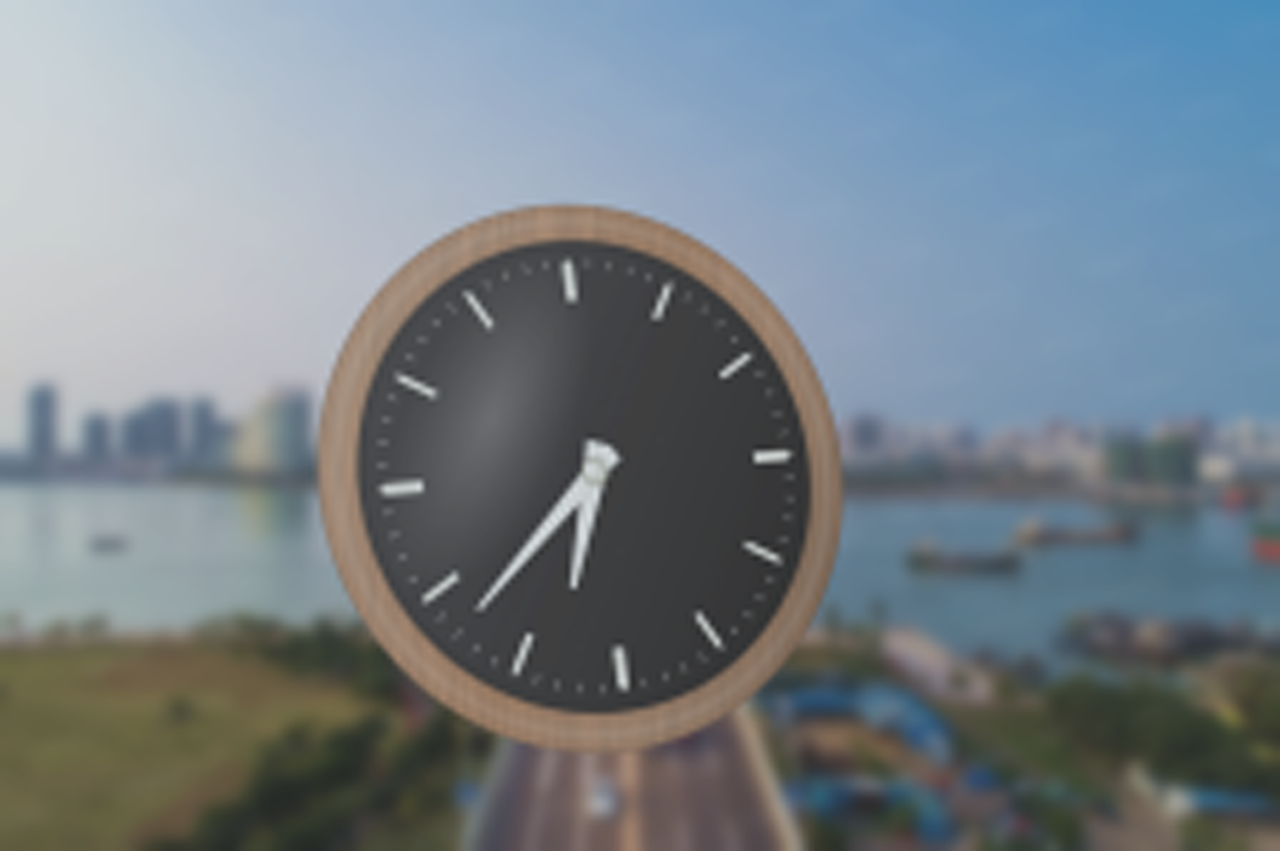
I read 6,38
